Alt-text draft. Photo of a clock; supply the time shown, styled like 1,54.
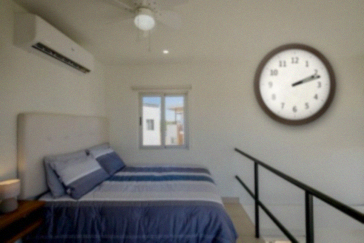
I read 2,12
